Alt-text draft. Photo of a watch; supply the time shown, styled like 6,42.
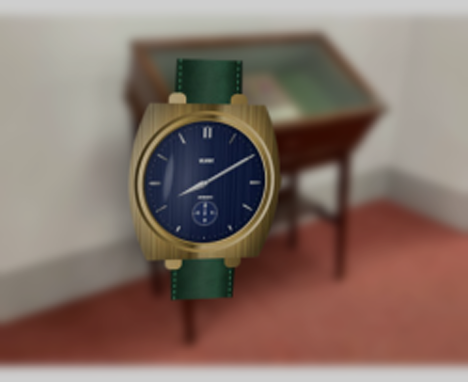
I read 8,10
